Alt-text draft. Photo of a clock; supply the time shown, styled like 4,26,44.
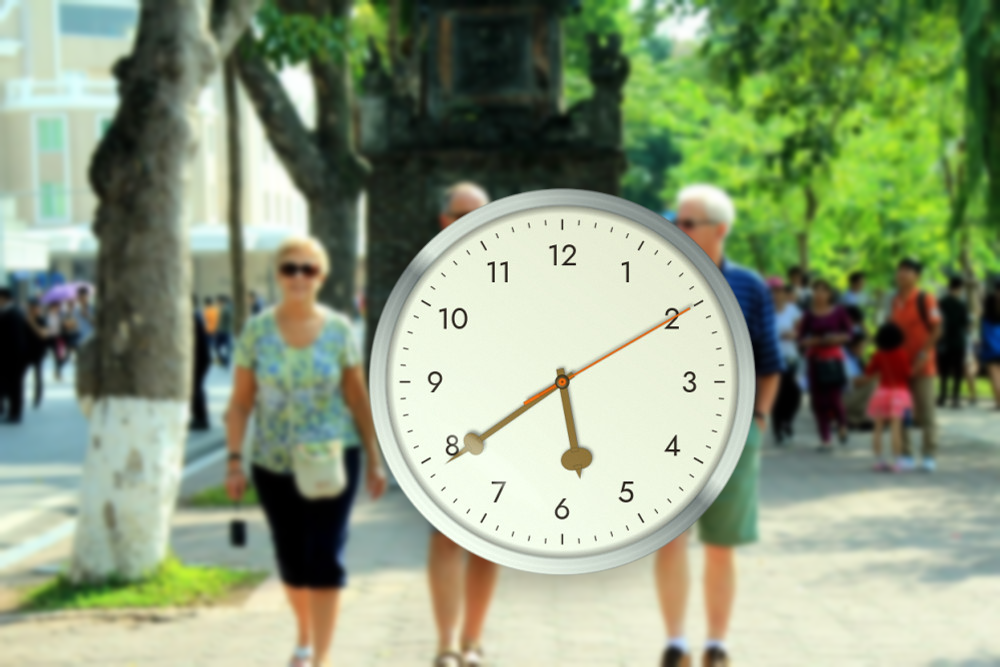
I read 5,39,10
